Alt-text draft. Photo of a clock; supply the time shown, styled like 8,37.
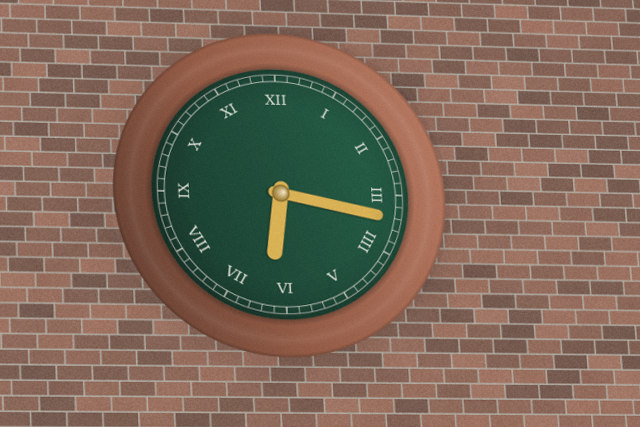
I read 6,17
